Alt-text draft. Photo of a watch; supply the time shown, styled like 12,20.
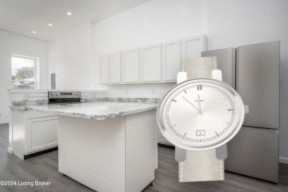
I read 11,53
